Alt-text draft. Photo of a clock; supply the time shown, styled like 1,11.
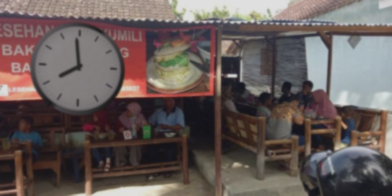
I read 7,59
